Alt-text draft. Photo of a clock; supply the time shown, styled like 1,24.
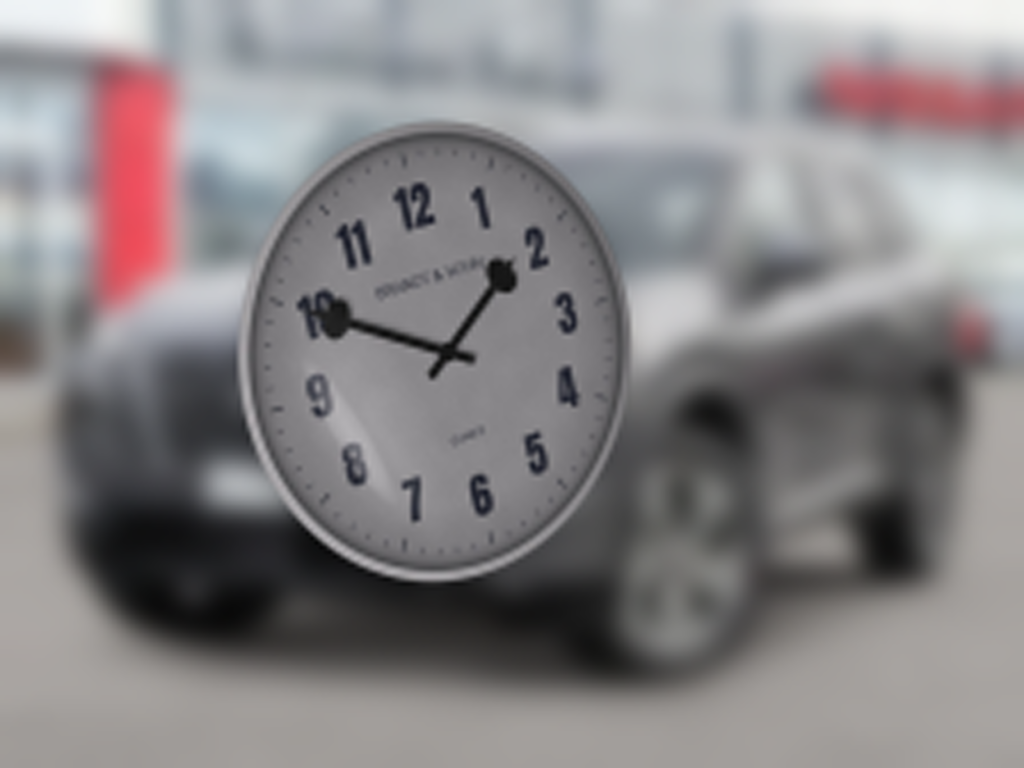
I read 1,50
